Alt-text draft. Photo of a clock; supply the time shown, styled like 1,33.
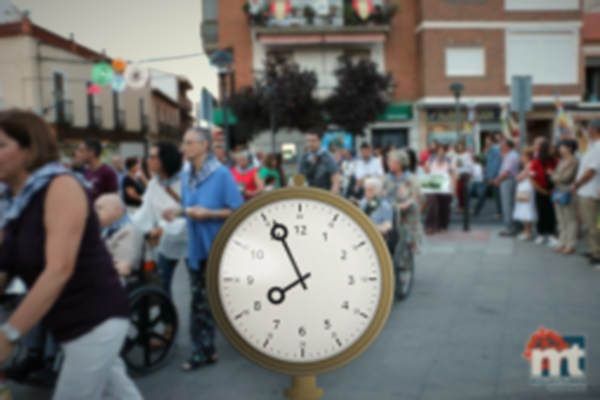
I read 7,56
